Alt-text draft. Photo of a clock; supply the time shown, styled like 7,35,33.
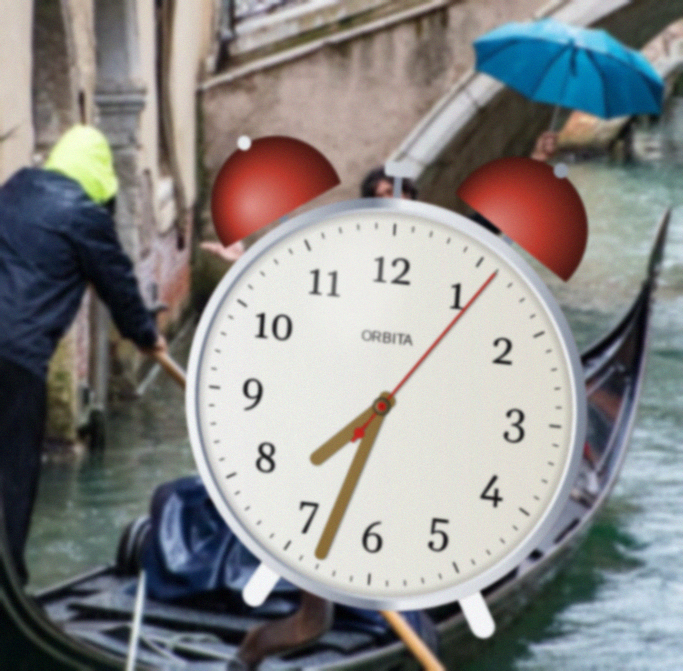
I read 7,33,06
